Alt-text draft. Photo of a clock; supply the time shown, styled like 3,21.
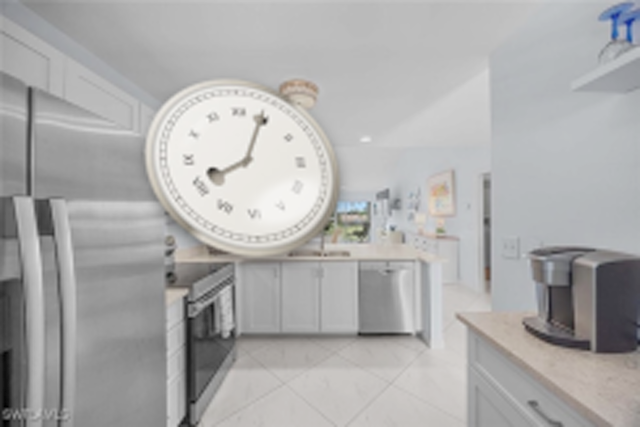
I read 8,04
